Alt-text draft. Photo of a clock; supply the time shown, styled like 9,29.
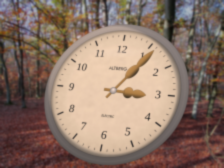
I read 3,06
